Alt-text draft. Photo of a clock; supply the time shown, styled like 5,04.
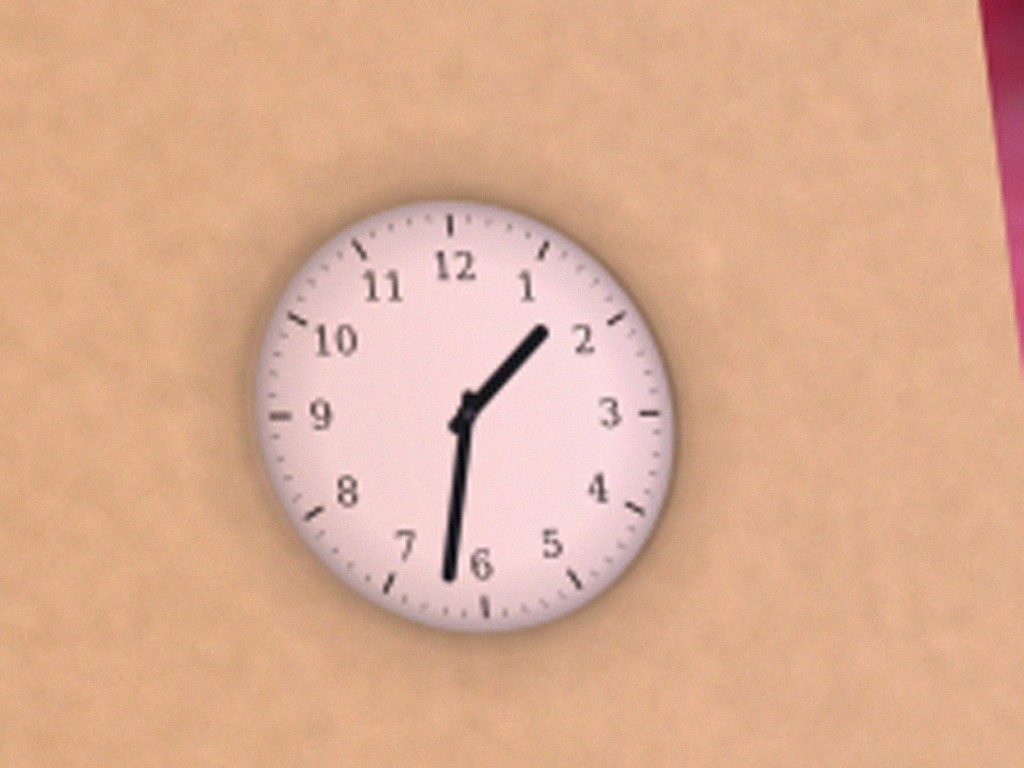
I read 1,32
